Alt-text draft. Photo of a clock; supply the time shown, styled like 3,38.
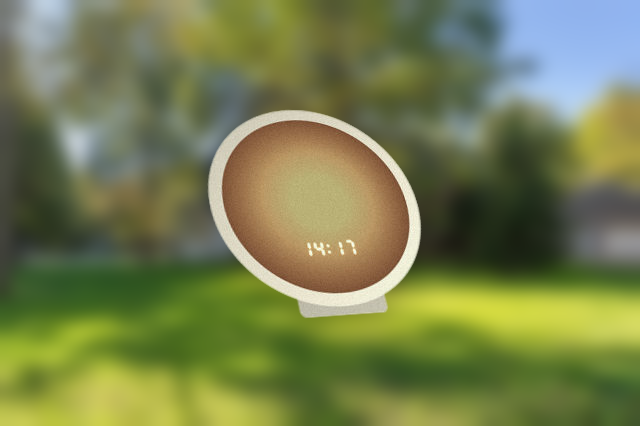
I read 14,17
